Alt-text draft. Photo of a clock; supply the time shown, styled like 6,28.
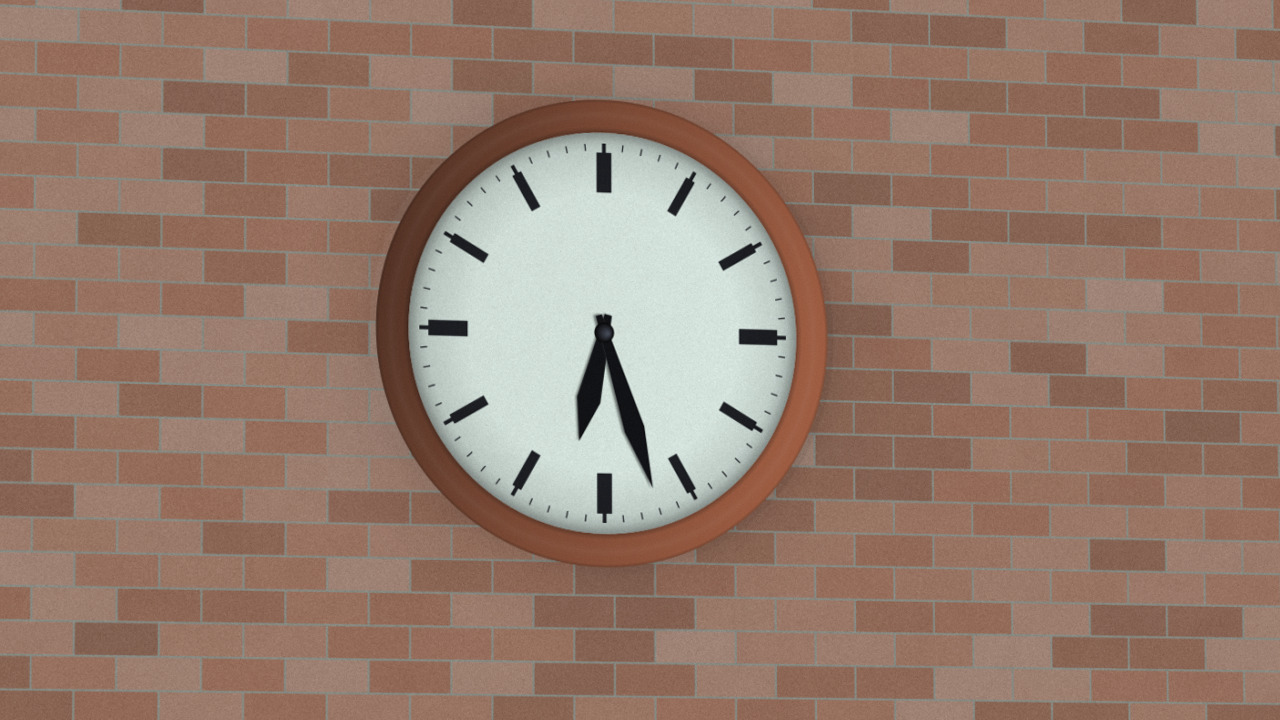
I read 6,27
